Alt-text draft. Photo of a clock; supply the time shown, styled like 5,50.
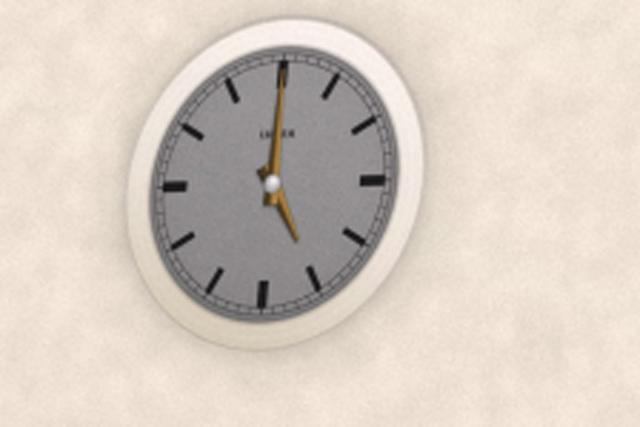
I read 5,00
